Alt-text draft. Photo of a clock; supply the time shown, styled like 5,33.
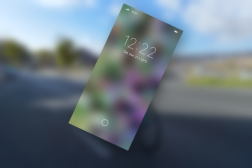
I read 12,22
